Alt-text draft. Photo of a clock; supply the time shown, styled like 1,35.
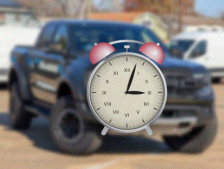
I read 3,03
